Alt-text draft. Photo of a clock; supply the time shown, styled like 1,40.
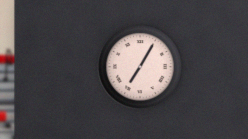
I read 7,05
